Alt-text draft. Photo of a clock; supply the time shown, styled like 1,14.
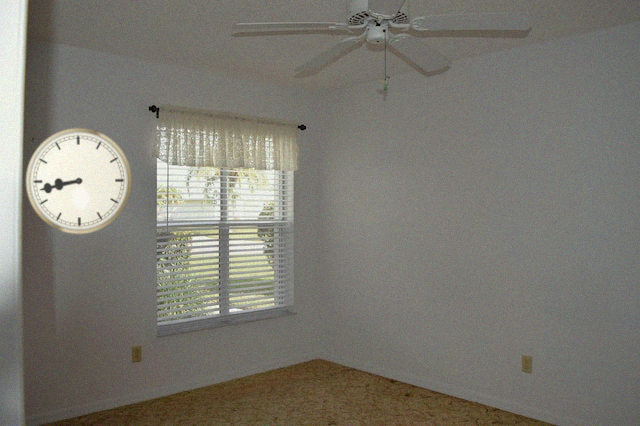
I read 8,43
